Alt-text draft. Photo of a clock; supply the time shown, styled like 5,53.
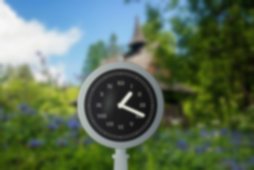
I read 1,19
